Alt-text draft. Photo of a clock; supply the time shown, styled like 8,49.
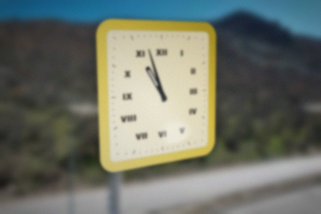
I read 10,57
